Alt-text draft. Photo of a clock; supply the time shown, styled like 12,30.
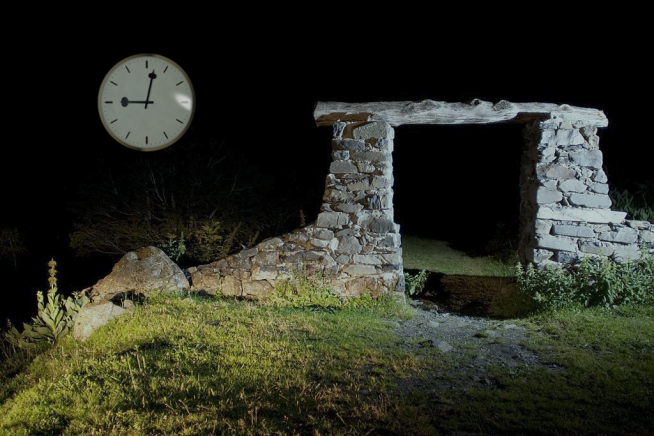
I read 9,02
